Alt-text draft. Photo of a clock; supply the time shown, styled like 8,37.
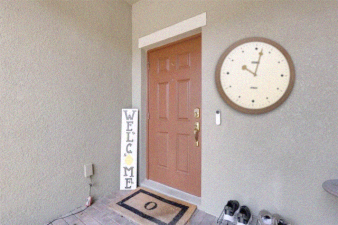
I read 10,02
